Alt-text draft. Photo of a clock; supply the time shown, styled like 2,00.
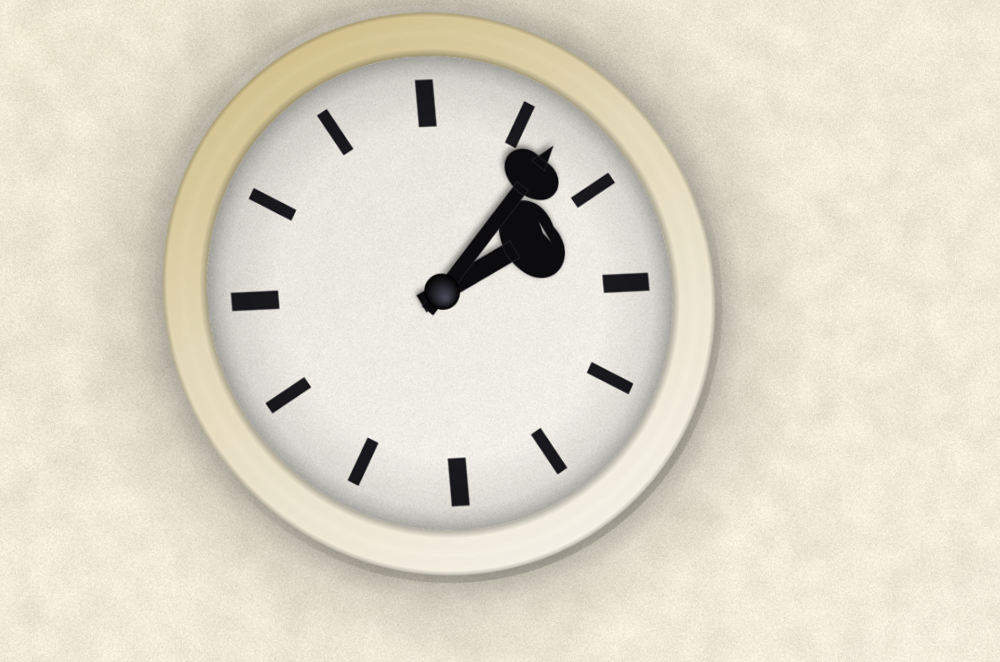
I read 2,07
